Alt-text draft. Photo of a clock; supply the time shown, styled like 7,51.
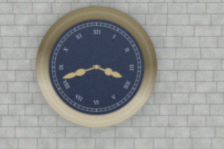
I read 3,42
